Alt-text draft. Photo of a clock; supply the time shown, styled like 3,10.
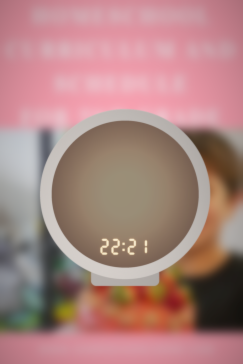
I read 22,21
